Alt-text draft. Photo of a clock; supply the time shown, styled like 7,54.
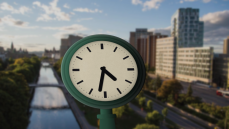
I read 4,32
